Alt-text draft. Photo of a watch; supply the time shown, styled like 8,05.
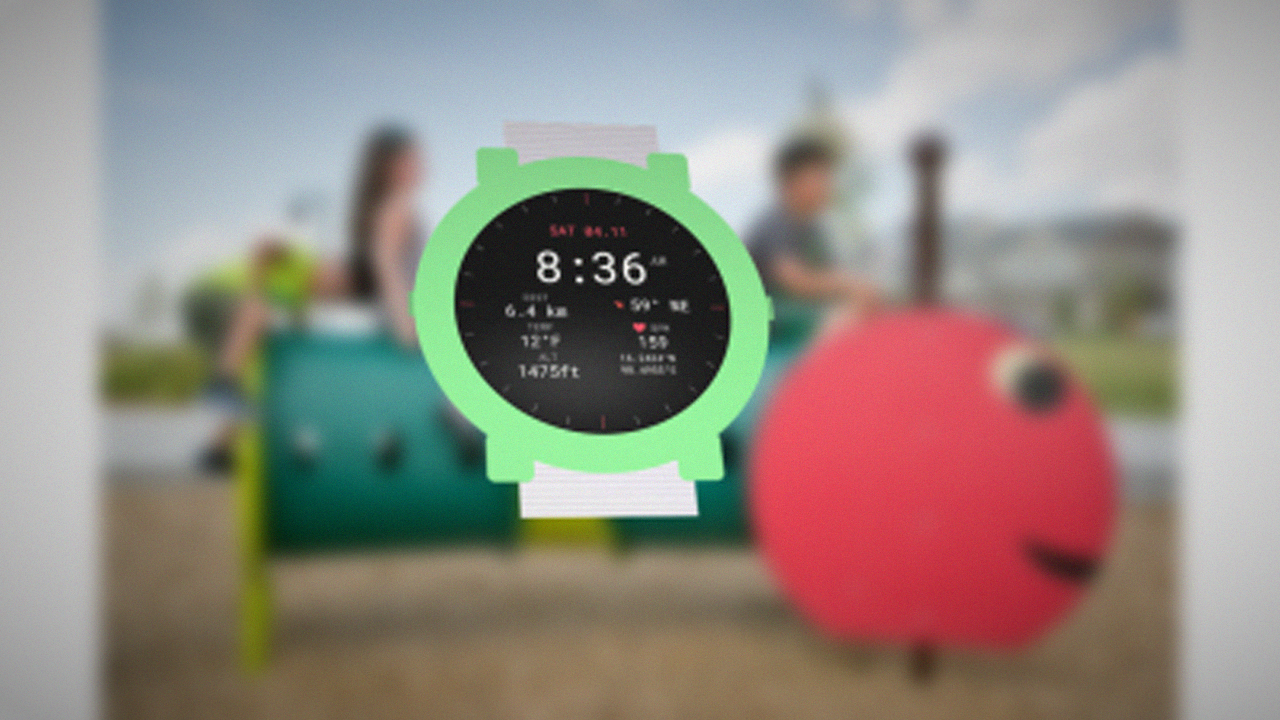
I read 8,36
